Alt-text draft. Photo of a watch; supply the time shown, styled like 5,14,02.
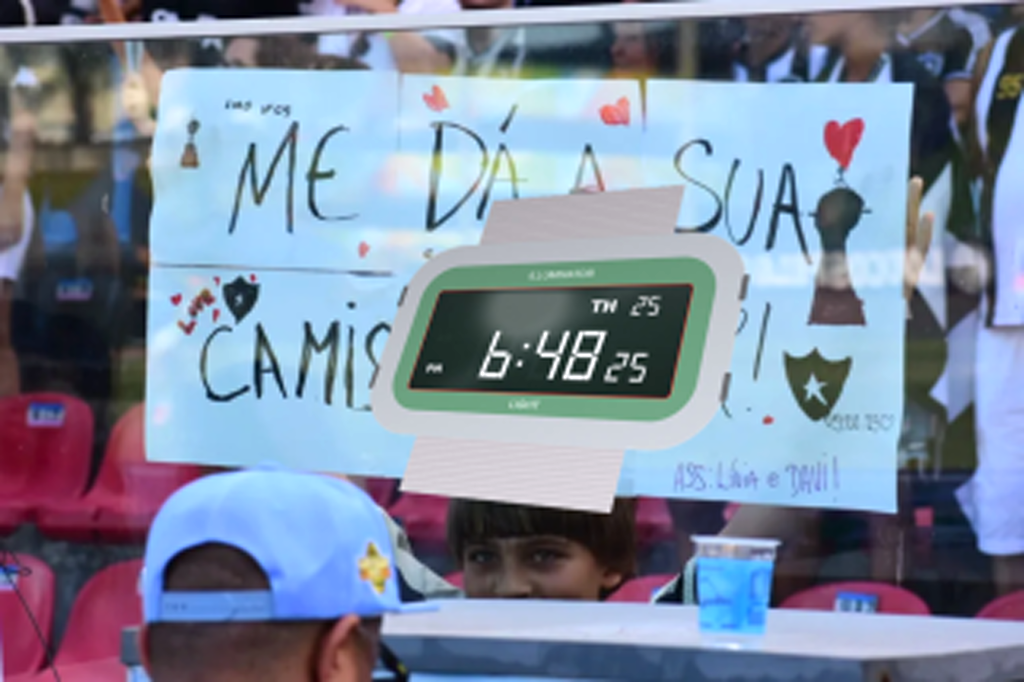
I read 6,48,25
